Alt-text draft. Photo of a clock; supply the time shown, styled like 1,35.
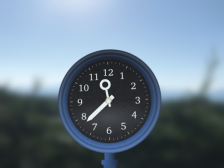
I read 11,38
